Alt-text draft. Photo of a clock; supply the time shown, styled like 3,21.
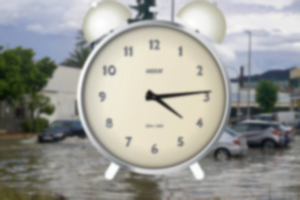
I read 4,14
